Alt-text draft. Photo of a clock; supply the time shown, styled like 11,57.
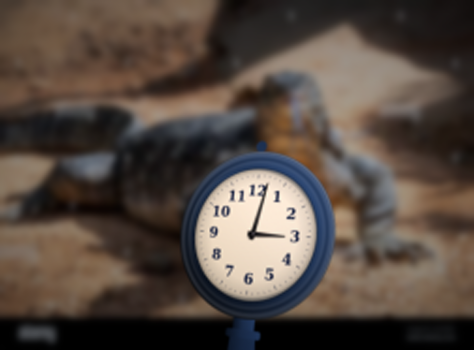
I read 3,02
